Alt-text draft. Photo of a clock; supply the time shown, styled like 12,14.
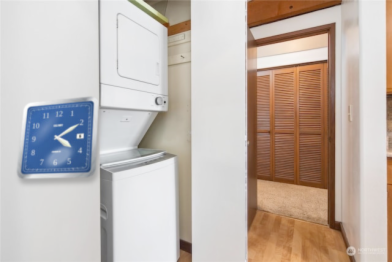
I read 4,10
